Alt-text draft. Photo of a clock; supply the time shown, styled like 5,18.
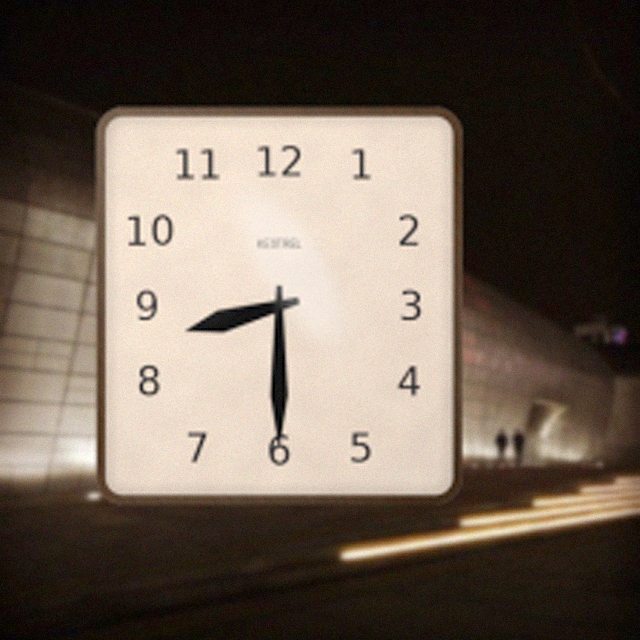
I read 8,30
